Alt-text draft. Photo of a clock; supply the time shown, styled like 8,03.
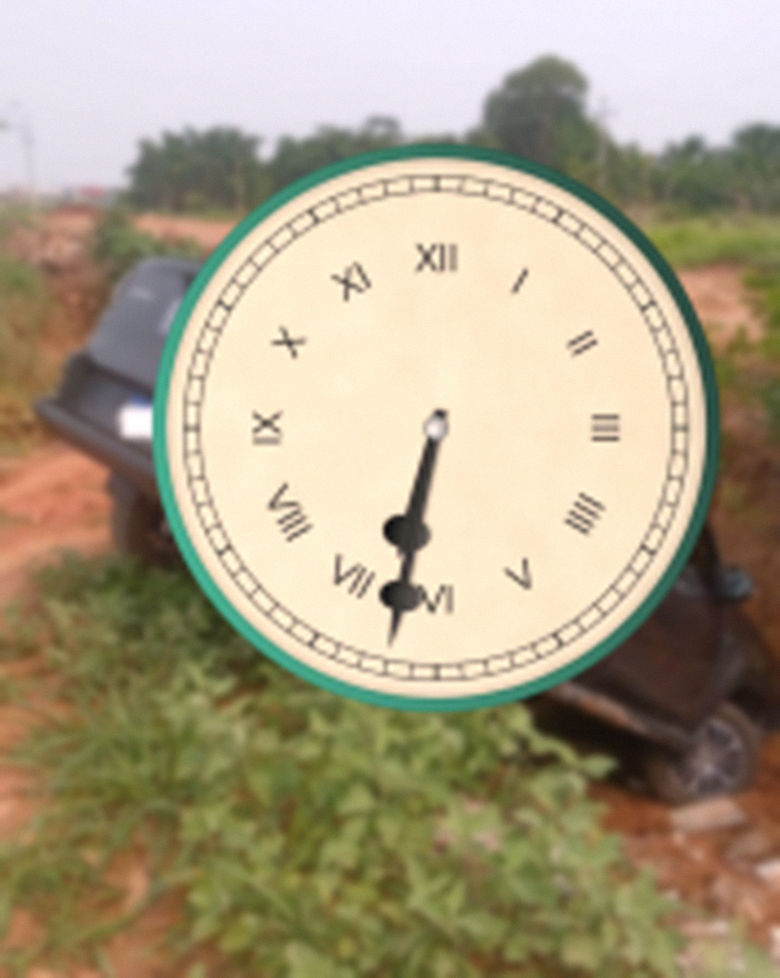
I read 6,32
